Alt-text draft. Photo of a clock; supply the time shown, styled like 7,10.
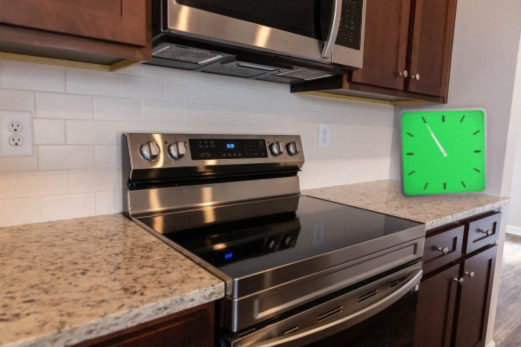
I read 10,55
